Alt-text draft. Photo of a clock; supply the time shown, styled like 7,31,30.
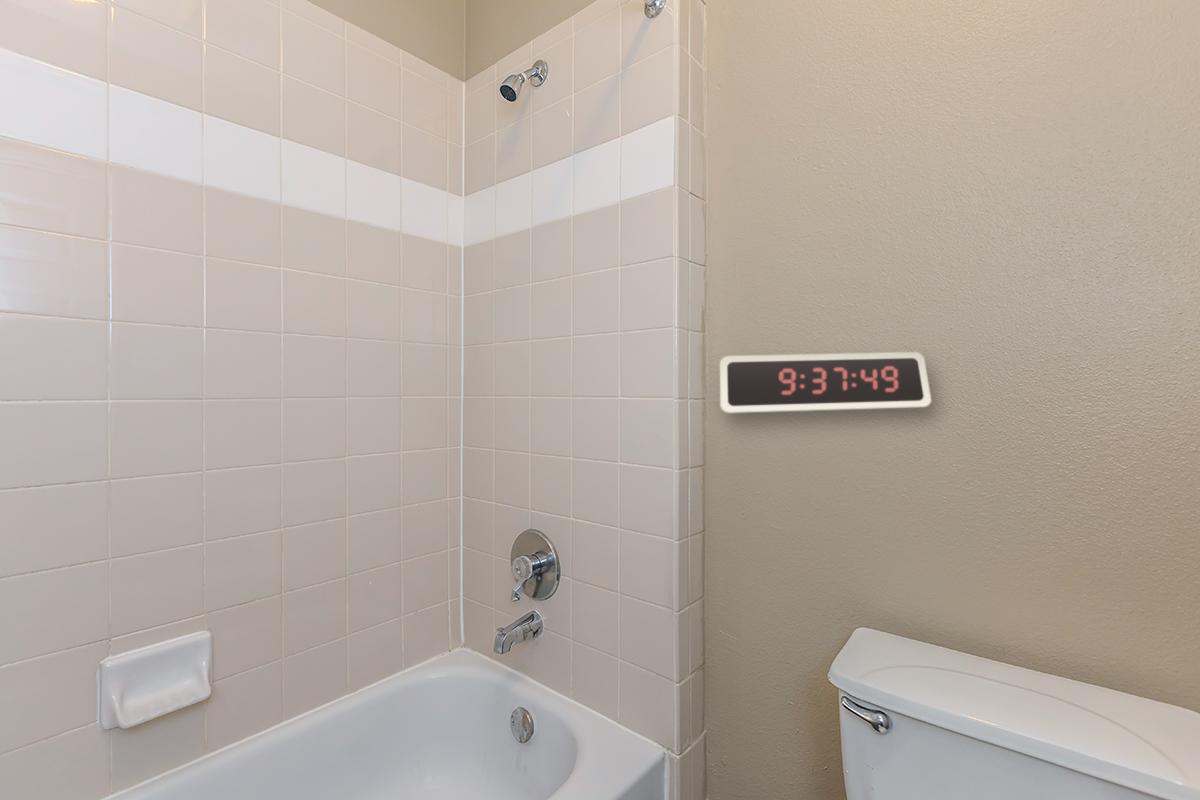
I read 9,37,49
